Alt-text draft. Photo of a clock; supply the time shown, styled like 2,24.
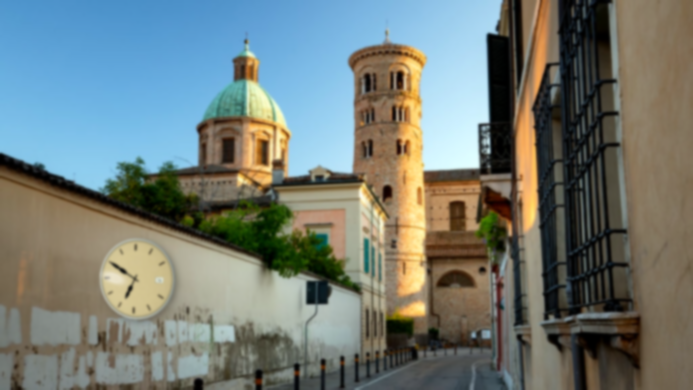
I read 6,50
